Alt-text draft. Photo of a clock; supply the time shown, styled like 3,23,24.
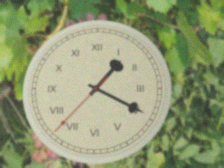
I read 1,19,37
